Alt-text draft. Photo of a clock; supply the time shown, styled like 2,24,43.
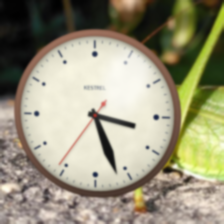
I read 3,26,36
